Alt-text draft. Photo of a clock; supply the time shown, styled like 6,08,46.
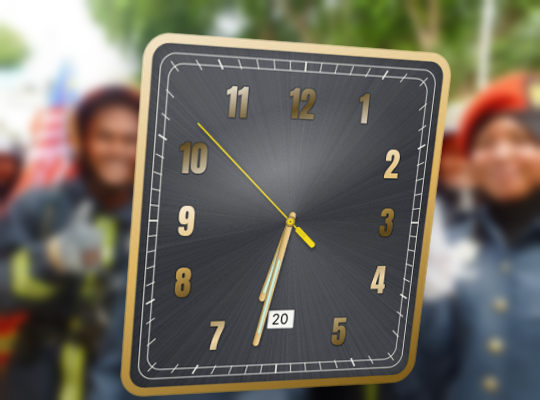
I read 6,31,52
